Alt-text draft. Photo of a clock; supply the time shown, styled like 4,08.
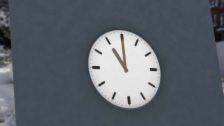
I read 11,00
